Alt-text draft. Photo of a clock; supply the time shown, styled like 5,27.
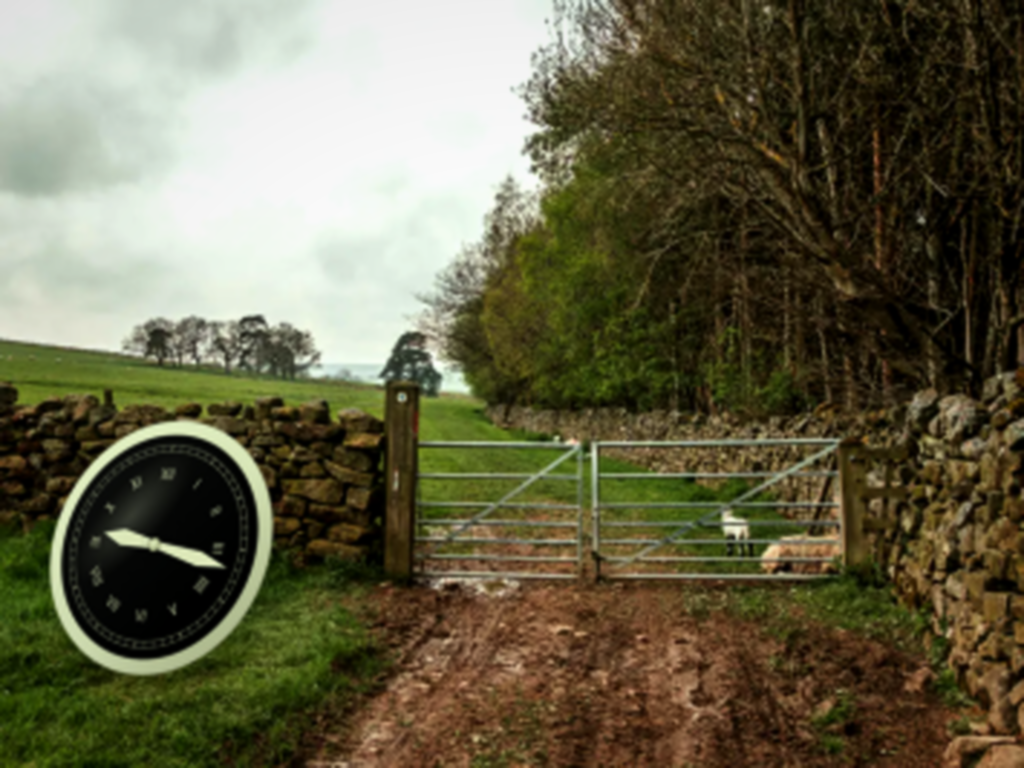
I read 9,17
